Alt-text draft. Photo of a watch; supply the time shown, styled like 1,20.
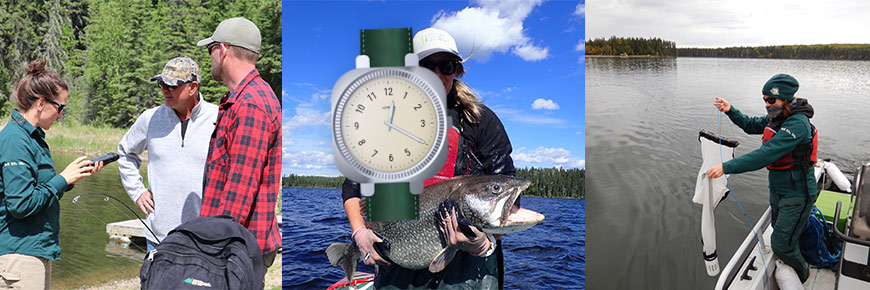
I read 12,20
